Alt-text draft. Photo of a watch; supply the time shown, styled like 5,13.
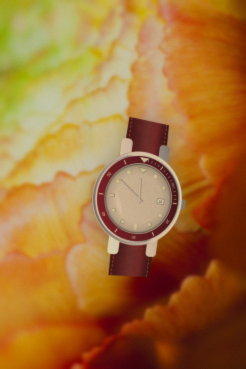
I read 11,51
